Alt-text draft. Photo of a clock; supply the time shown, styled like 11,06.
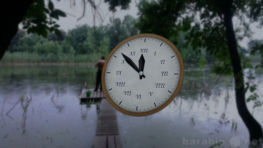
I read 11,52
